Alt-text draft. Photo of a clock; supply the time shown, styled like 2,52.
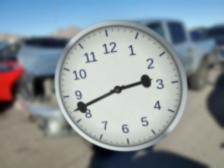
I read 2,42
